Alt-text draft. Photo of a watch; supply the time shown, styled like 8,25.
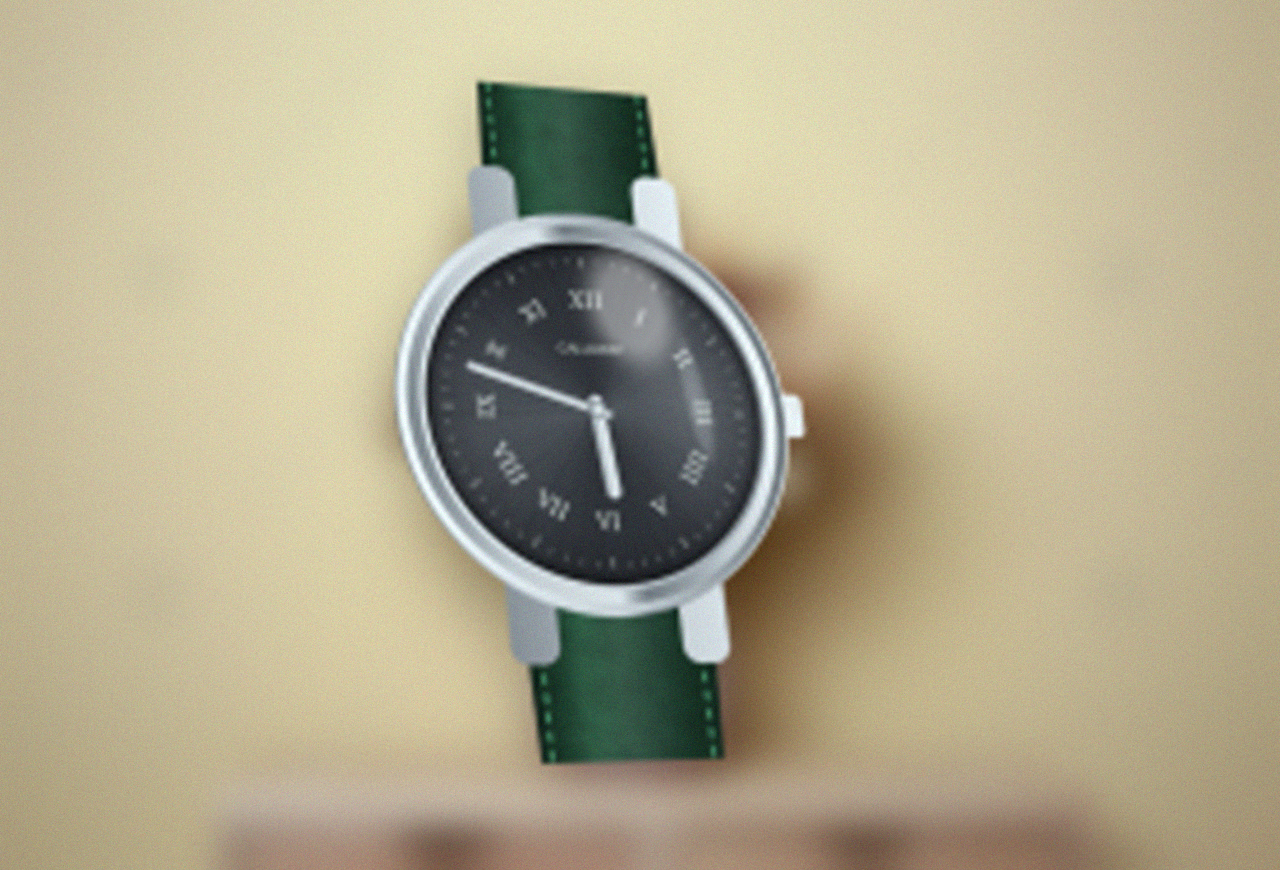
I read 5,48
